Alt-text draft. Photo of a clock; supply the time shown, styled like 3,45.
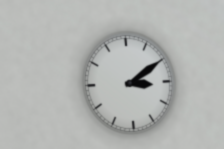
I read 3,10
